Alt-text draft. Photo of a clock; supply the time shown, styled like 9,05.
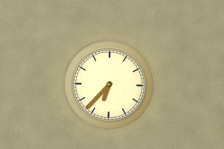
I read 6,37
